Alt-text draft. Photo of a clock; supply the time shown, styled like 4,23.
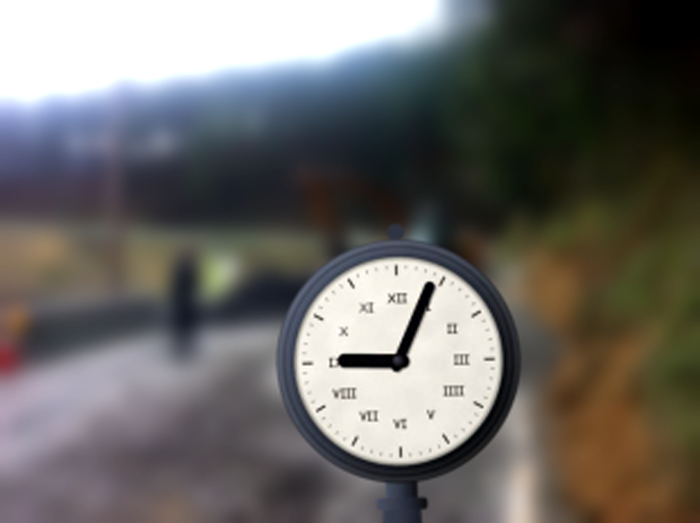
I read 9,04
